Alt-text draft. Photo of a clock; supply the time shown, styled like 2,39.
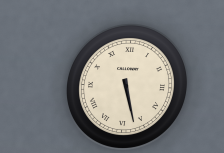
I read 5,27
